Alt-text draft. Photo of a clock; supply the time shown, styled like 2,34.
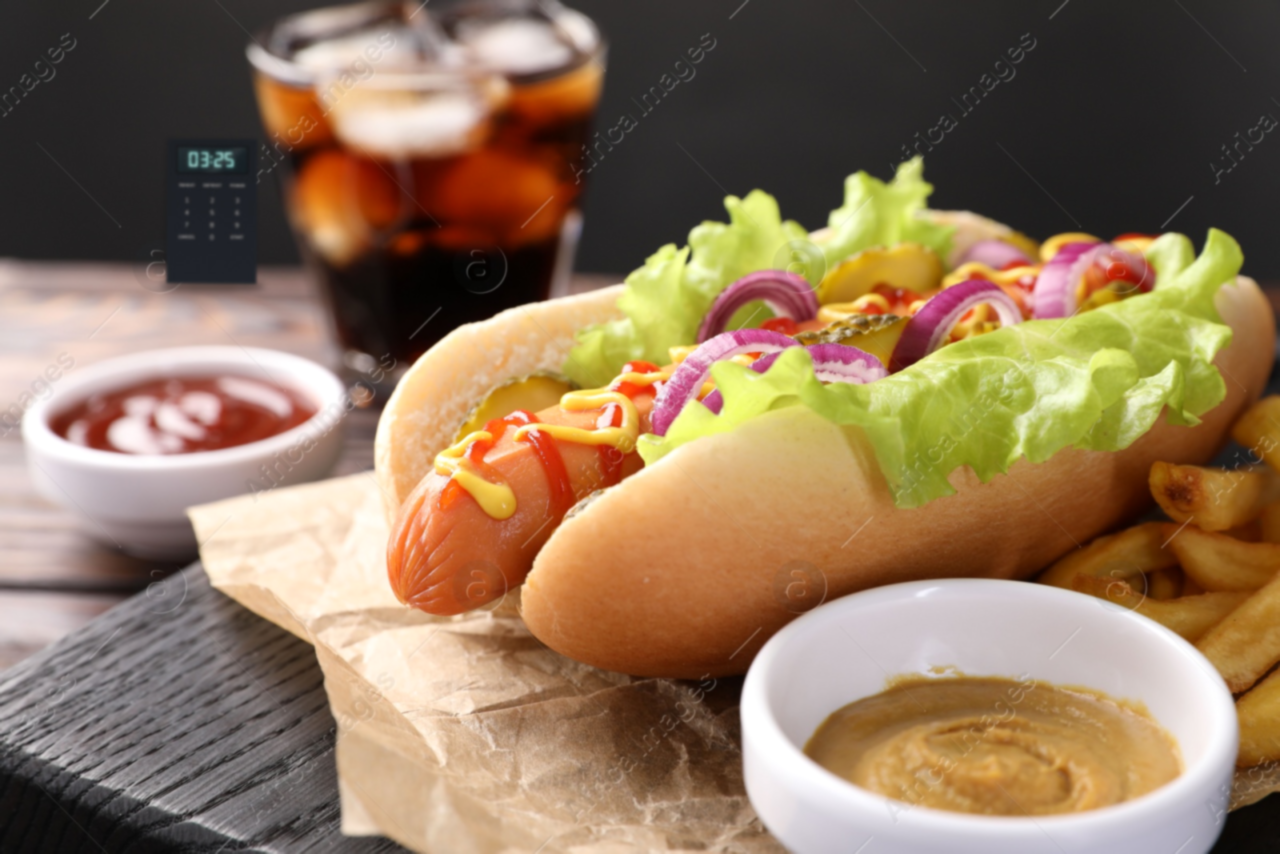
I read 3,25
